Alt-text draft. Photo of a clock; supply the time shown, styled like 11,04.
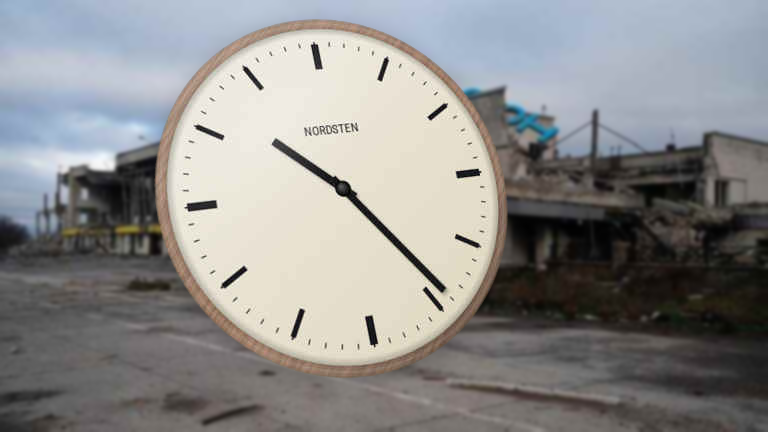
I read 10,24
